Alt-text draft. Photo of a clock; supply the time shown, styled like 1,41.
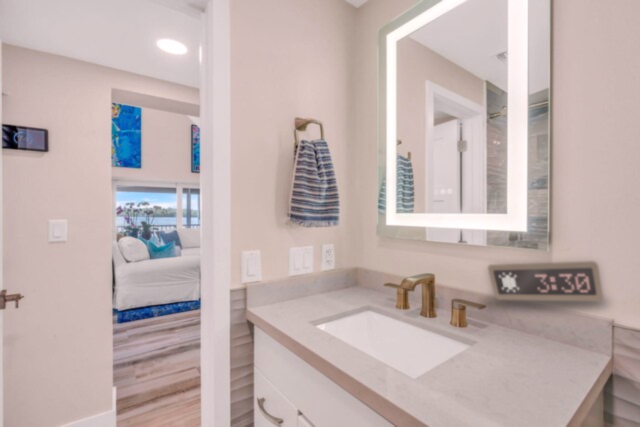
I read 3,30
